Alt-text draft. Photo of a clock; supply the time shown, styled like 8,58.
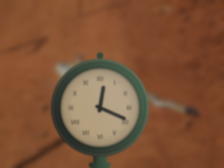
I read 12,19
